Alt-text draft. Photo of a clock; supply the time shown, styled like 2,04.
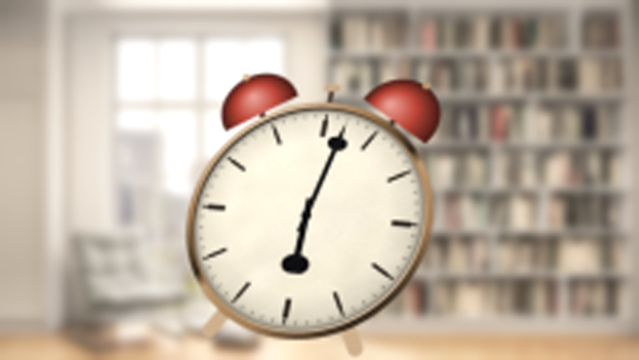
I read 6,02
